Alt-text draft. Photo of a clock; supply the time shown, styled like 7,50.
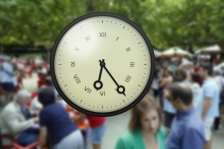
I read 6,24
